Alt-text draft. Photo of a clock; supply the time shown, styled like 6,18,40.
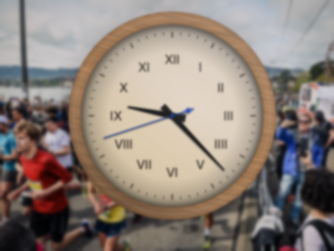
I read 9,22,42
